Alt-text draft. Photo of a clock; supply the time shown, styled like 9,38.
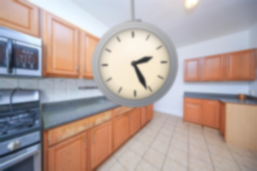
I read 2,26
